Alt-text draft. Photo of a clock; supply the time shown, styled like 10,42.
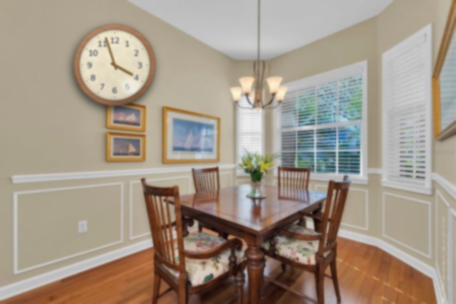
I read 3,57
